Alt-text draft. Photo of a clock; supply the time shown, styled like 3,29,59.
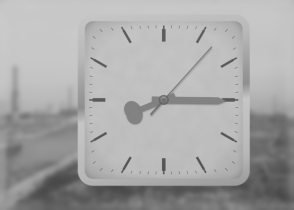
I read 8,15,07
